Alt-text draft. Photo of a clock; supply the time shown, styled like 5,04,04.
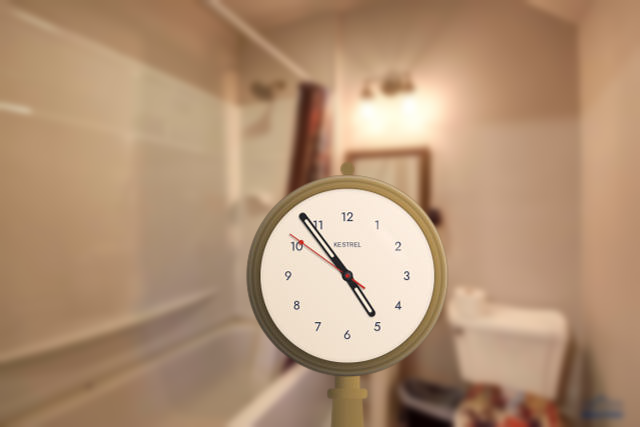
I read 4,53,51
